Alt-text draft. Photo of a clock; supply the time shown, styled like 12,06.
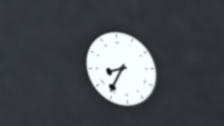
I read 8,36
